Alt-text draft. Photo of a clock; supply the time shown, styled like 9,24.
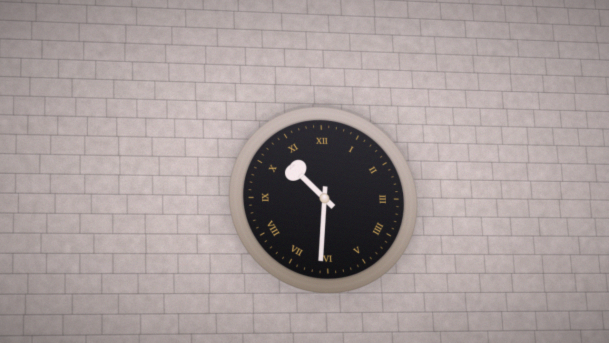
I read 10,31
